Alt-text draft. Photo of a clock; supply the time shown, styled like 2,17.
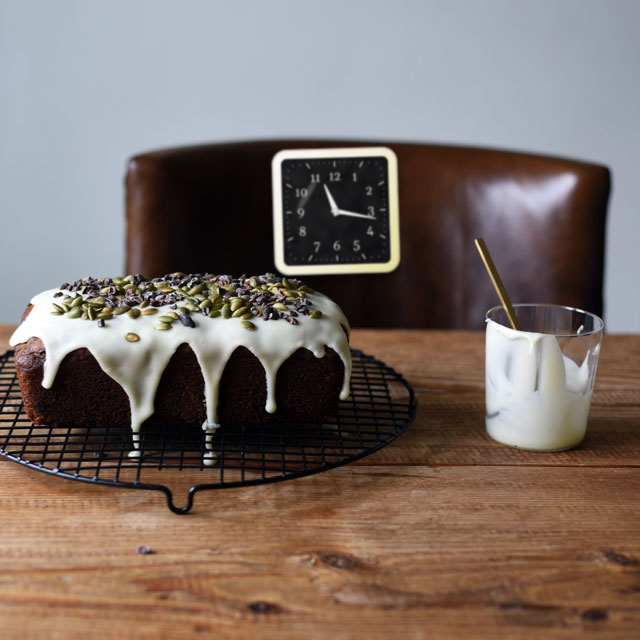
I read 11,17
